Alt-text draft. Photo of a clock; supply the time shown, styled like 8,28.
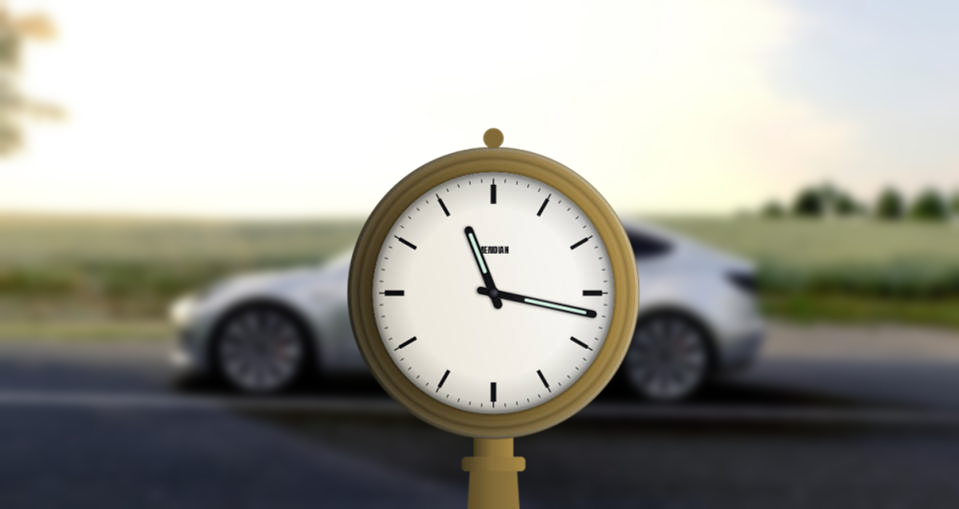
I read 11,17
